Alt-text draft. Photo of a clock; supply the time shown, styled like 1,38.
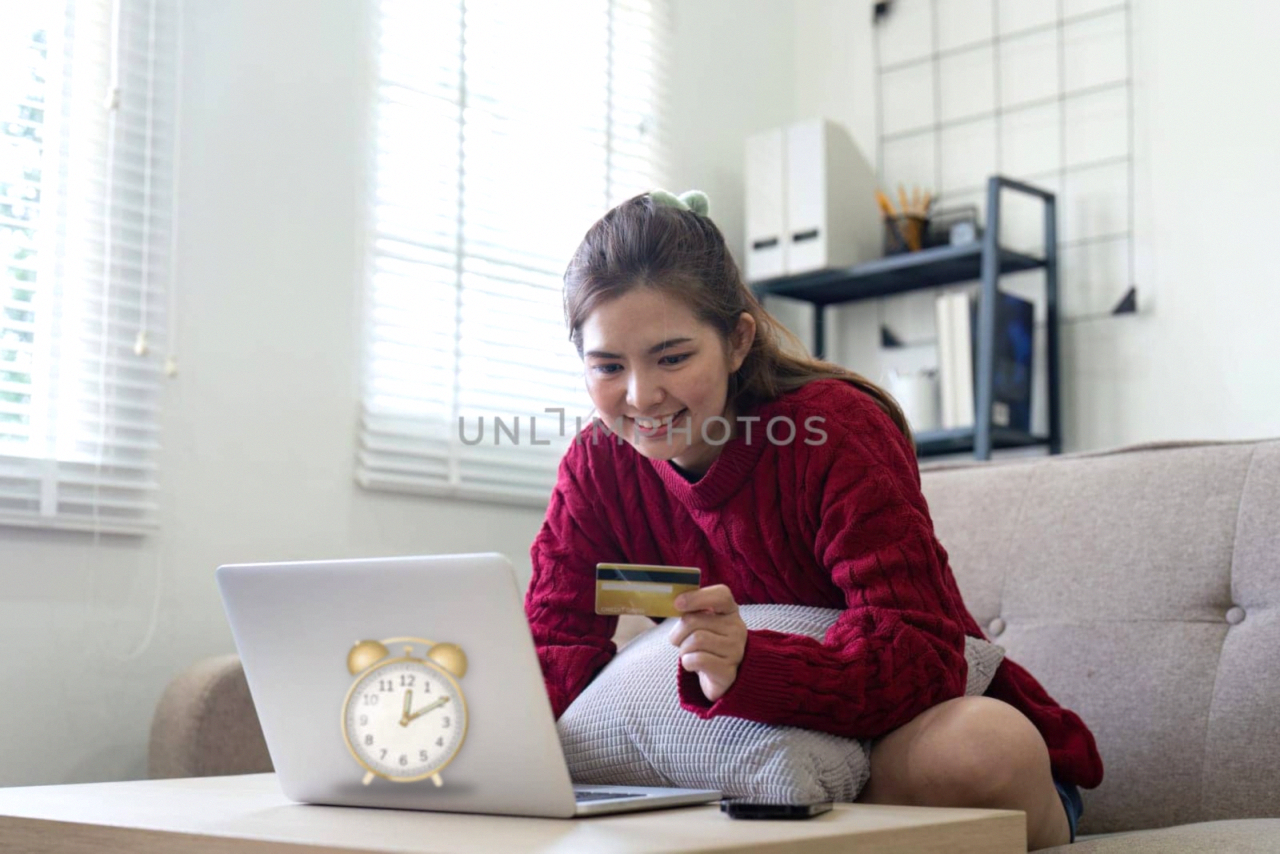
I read 12,10
